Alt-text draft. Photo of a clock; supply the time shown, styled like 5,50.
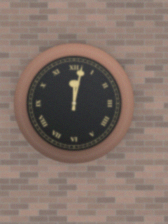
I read 12,02
